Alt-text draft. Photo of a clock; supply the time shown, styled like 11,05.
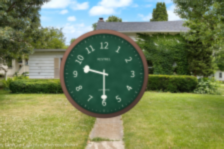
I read 9,30
